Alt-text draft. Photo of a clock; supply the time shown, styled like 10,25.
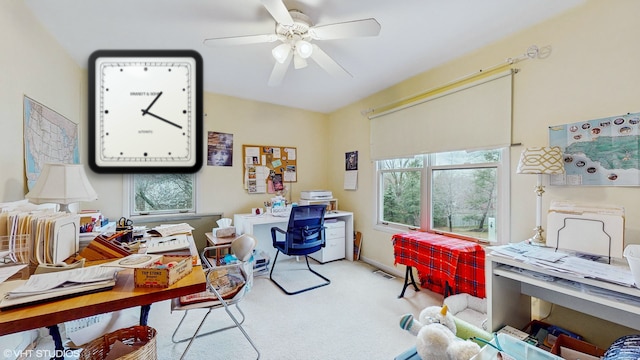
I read 1,19
